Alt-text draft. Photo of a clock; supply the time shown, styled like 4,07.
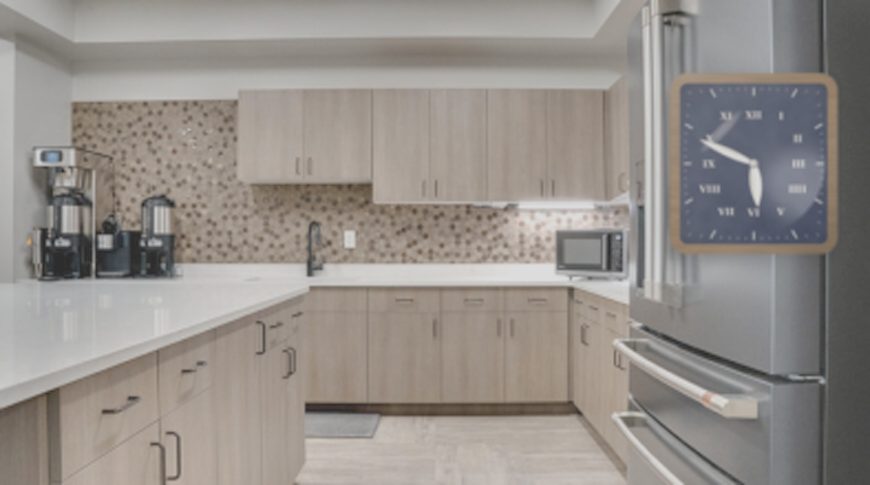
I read 5,49
